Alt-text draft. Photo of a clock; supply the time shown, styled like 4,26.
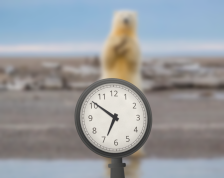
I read 6,51
